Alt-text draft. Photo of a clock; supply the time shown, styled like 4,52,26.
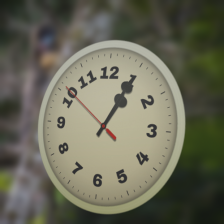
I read 1,04,51
